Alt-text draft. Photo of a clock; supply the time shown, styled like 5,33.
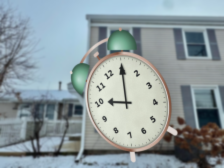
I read 10,05
